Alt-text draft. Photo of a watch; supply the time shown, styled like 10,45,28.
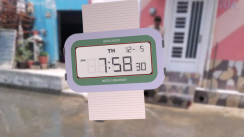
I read 7,58,30
